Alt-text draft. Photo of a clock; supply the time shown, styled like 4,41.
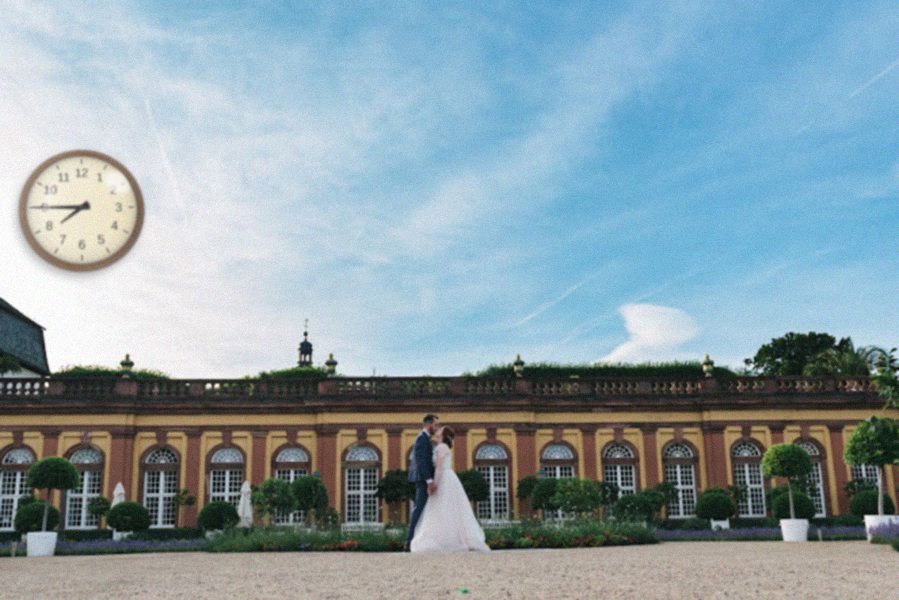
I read 7,45
